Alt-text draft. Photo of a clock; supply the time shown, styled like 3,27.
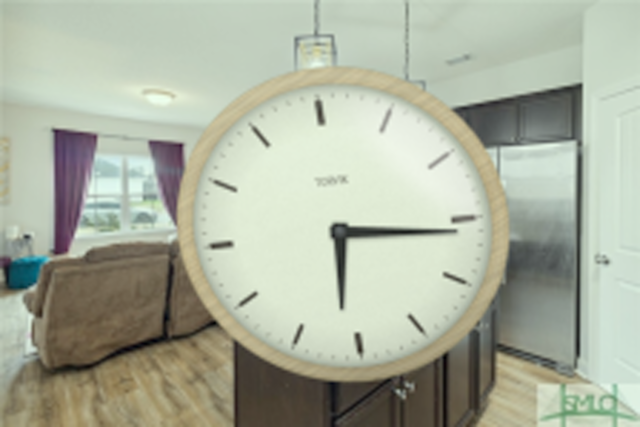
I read 6,16
